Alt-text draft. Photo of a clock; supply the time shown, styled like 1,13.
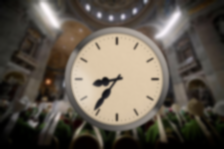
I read 8,36
